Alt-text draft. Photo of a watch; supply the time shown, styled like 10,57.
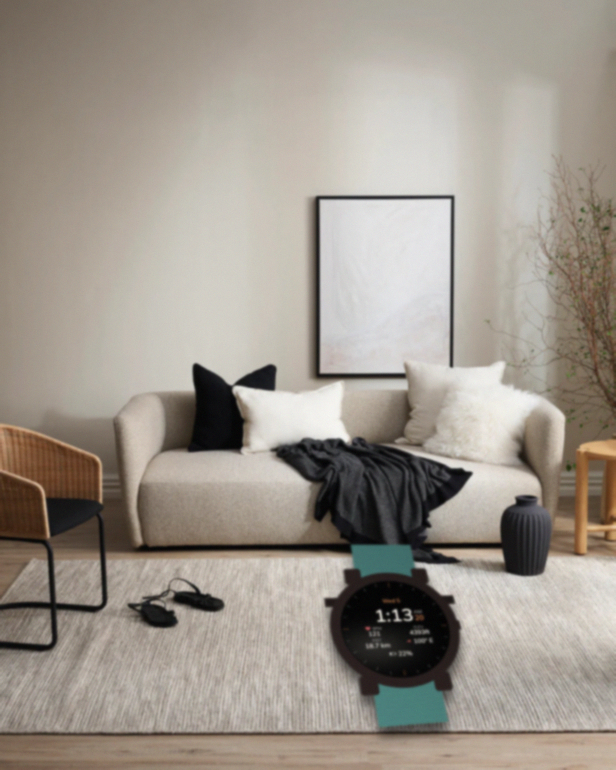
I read 1,13
